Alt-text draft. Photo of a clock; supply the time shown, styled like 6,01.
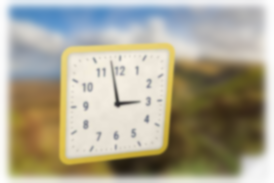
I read 2,58
